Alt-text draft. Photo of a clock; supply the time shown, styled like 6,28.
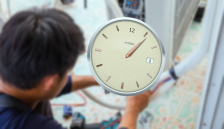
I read 1,06
